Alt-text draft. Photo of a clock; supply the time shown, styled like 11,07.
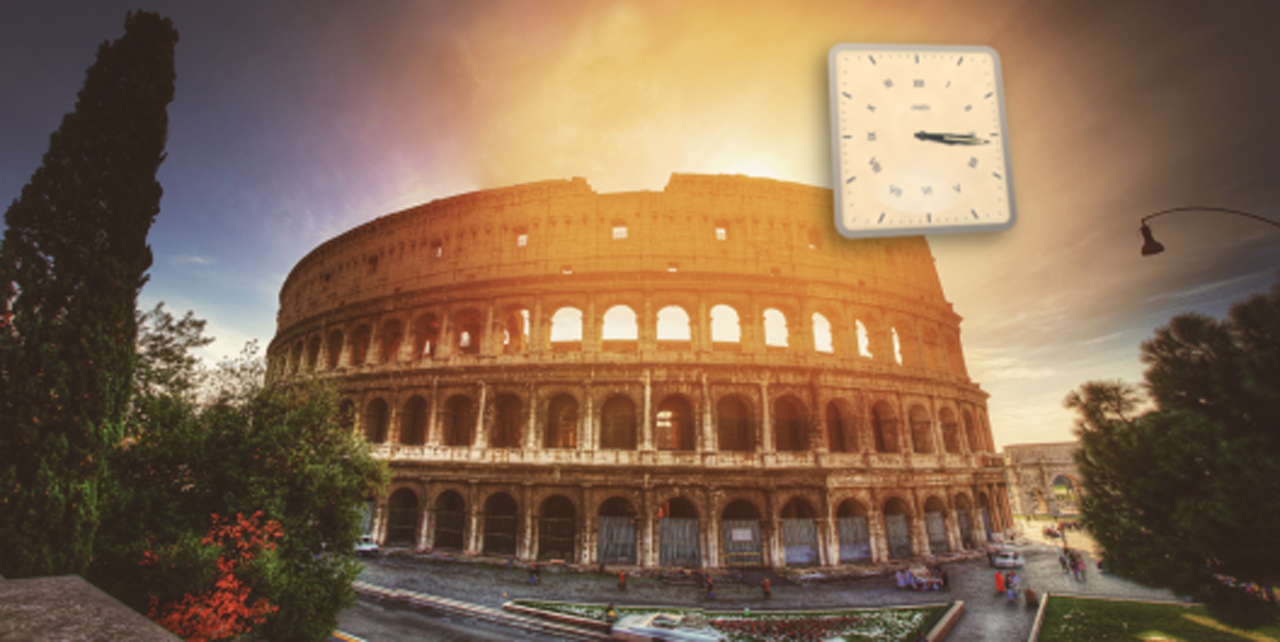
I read 3,16
